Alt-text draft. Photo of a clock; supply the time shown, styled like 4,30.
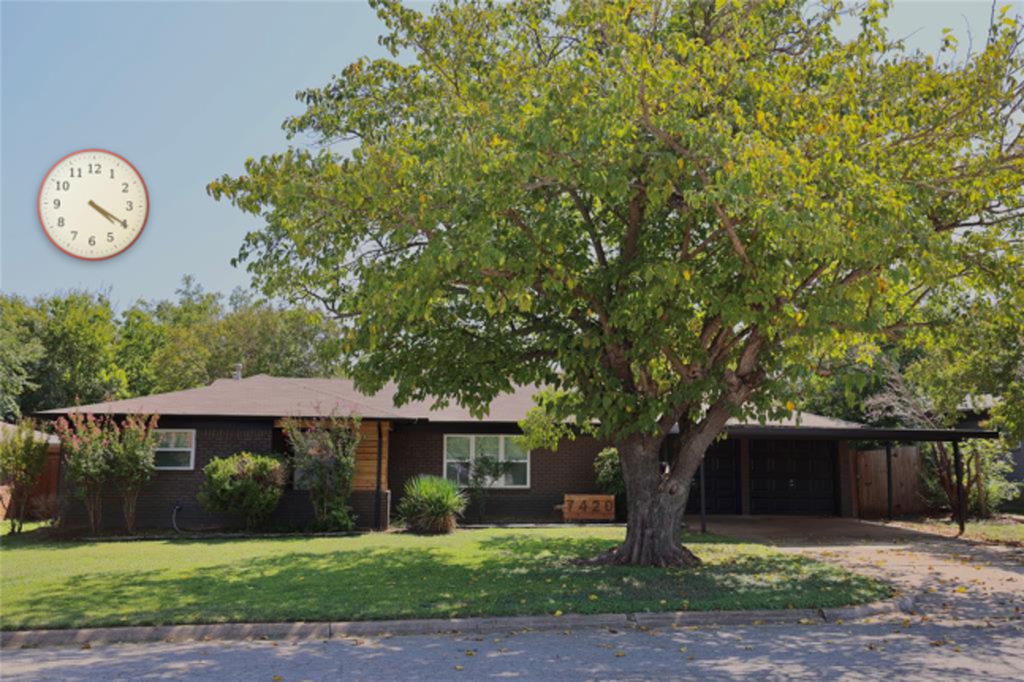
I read 4,20
